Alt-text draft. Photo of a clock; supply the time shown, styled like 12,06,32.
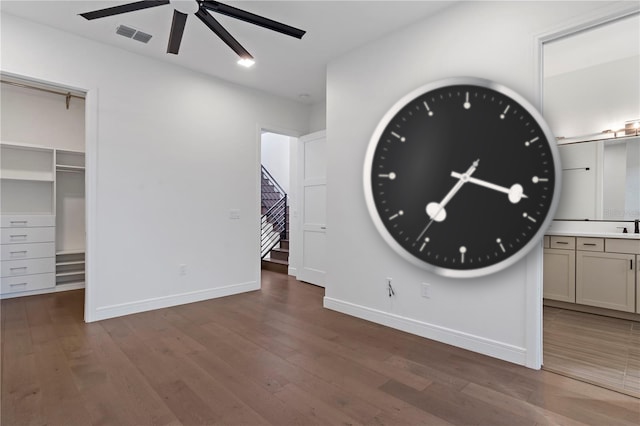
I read 7,17,36
